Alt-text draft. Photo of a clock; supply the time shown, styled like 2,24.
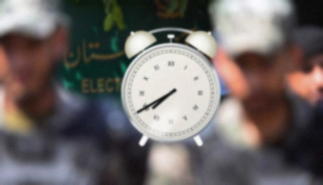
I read 7,40
